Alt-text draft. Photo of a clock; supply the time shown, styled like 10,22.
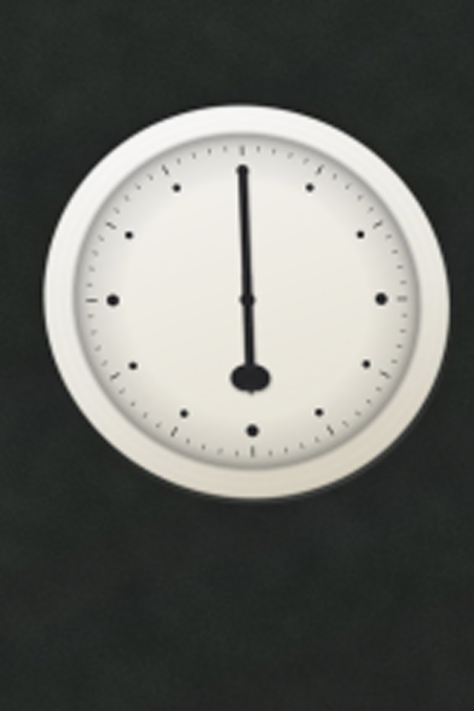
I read 6,00
